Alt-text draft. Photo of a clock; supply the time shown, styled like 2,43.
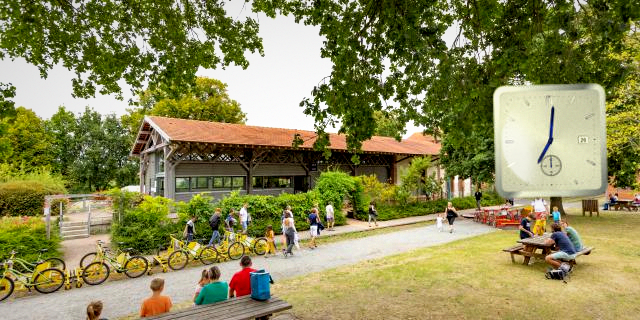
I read 7,01
